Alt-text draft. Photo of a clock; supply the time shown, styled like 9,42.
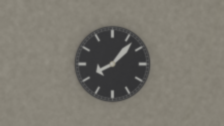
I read 8,07
